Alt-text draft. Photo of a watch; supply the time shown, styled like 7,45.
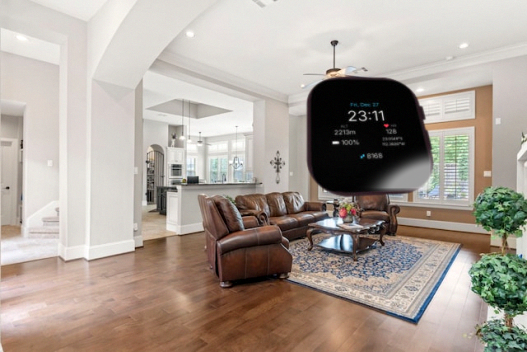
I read 23,11
